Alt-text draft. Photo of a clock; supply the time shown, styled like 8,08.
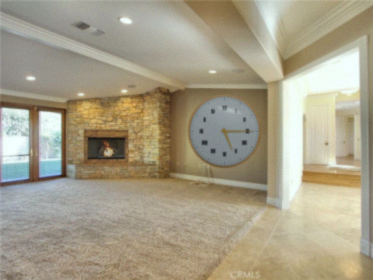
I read 5,15
